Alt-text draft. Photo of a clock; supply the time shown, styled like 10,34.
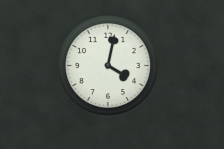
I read 4,02
